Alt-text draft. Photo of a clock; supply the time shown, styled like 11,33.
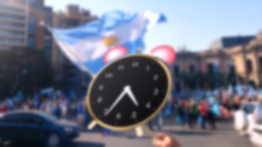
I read 4,34
